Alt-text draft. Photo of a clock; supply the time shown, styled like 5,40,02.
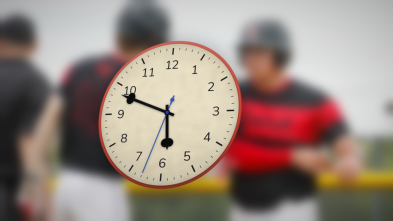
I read 5,48,33
